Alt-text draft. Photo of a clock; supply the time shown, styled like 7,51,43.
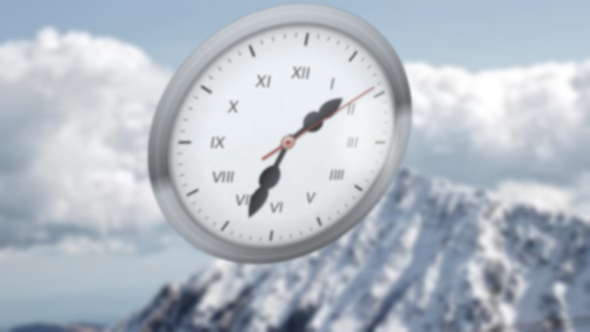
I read 1,33,09
